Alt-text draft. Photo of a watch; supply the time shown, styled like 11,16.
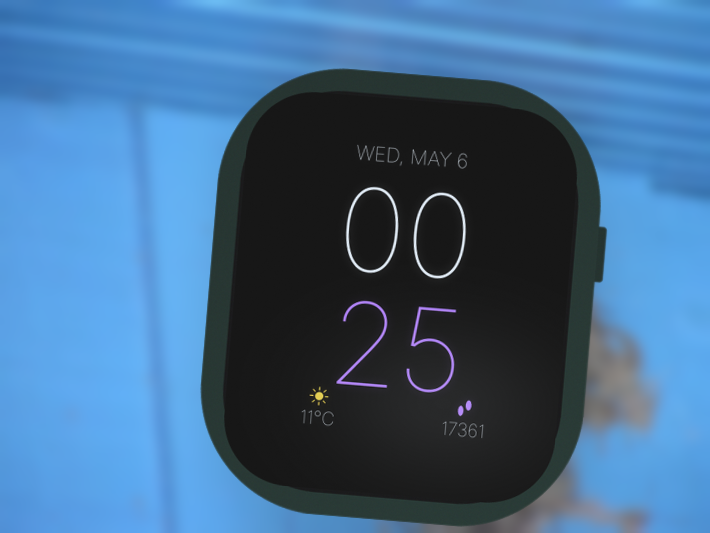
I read 0,25
